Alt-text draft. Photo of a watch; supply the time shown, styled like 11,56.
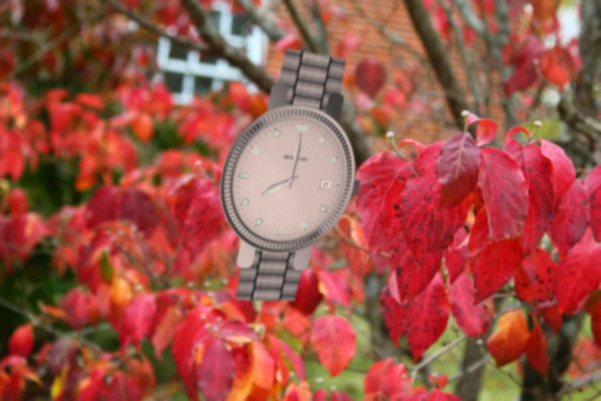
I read 8,00
